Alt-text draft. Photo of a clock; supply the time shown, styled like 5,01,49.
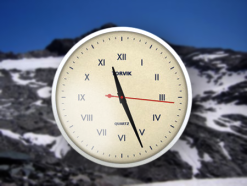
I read 11,26,16
